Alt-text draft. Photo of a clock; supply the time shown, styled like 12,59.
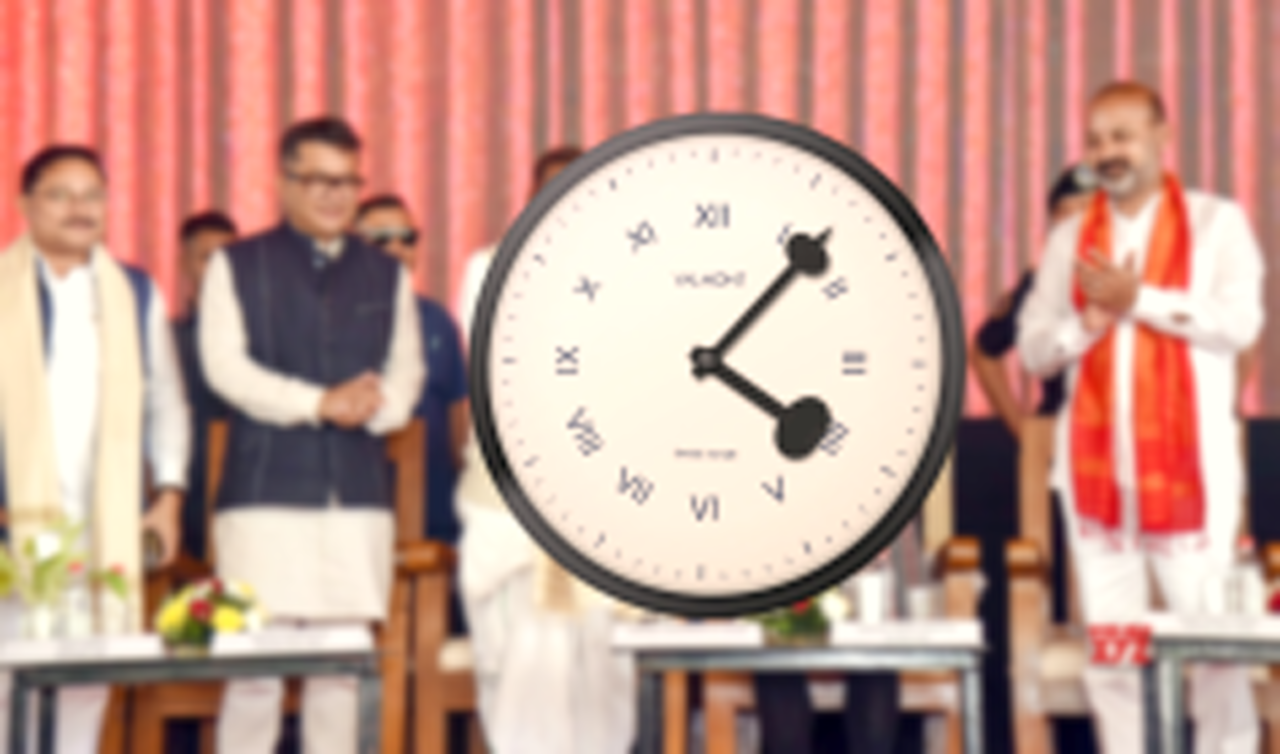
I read 4,07
